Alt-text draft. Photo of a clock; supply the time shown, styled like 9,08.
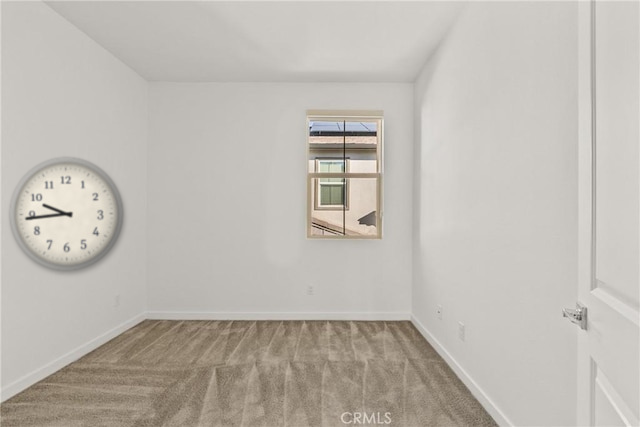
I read 9,44
